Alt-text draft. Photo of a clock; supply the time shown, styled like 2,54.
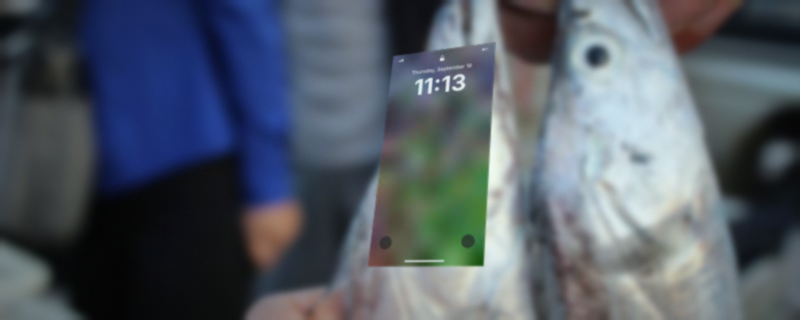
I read 11,13
